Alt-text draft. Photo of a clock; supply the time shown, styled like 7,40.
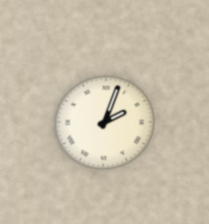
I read 2,03
